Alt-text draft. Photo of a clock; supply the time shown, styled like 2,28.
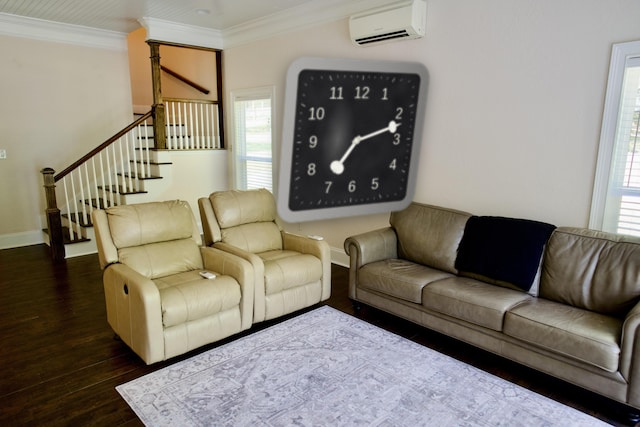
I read 7,12
